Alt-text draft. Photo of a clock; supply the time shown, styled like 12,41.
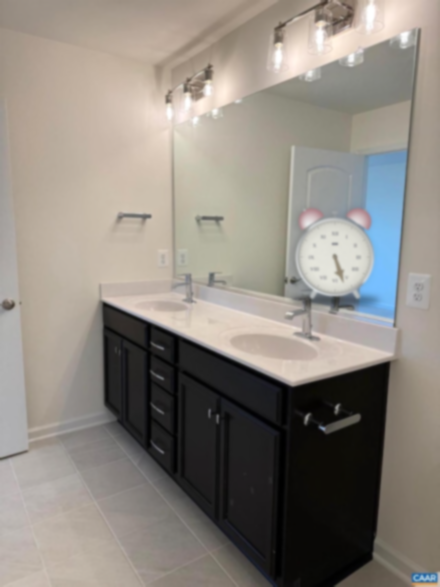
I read 5,27
